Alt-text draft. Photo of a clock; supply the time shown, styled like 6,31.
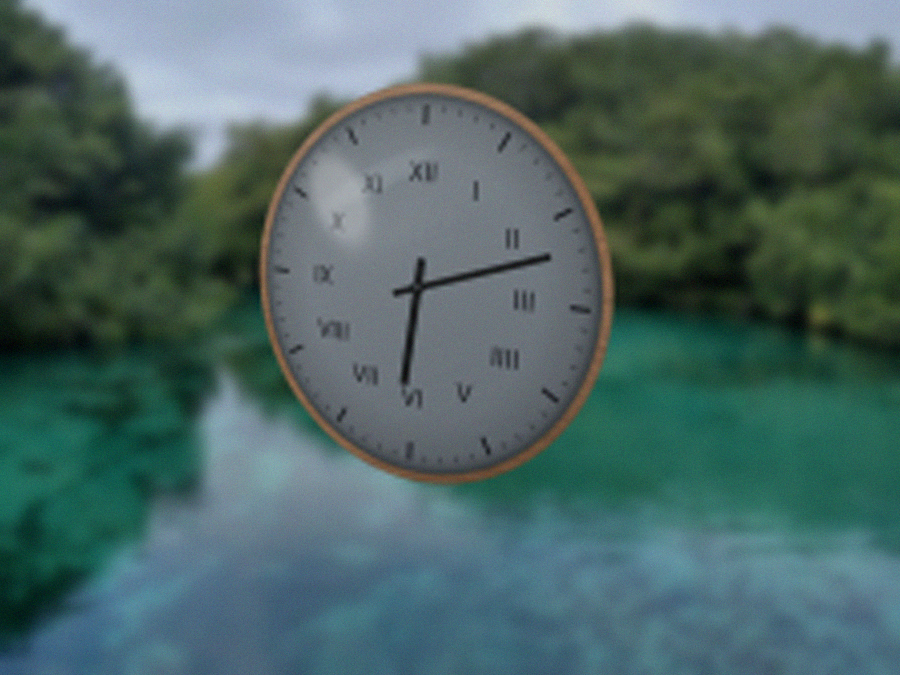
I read 6,12
